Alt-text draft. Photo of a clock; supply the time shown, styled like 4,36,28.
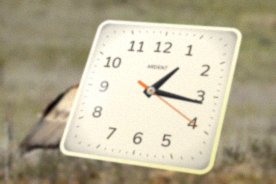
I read 1,16,20
